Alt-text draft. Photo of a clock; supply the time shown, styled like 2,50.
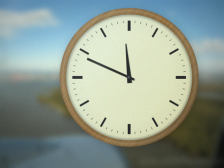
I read 11,49
